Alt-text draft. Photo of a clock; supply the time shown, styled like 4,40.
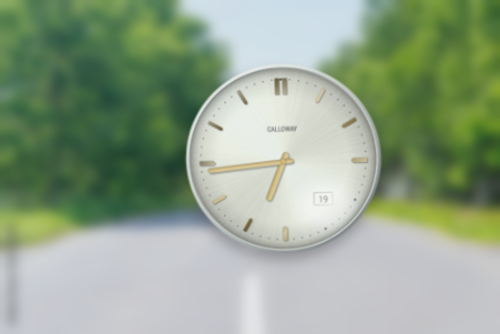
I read 6,44
